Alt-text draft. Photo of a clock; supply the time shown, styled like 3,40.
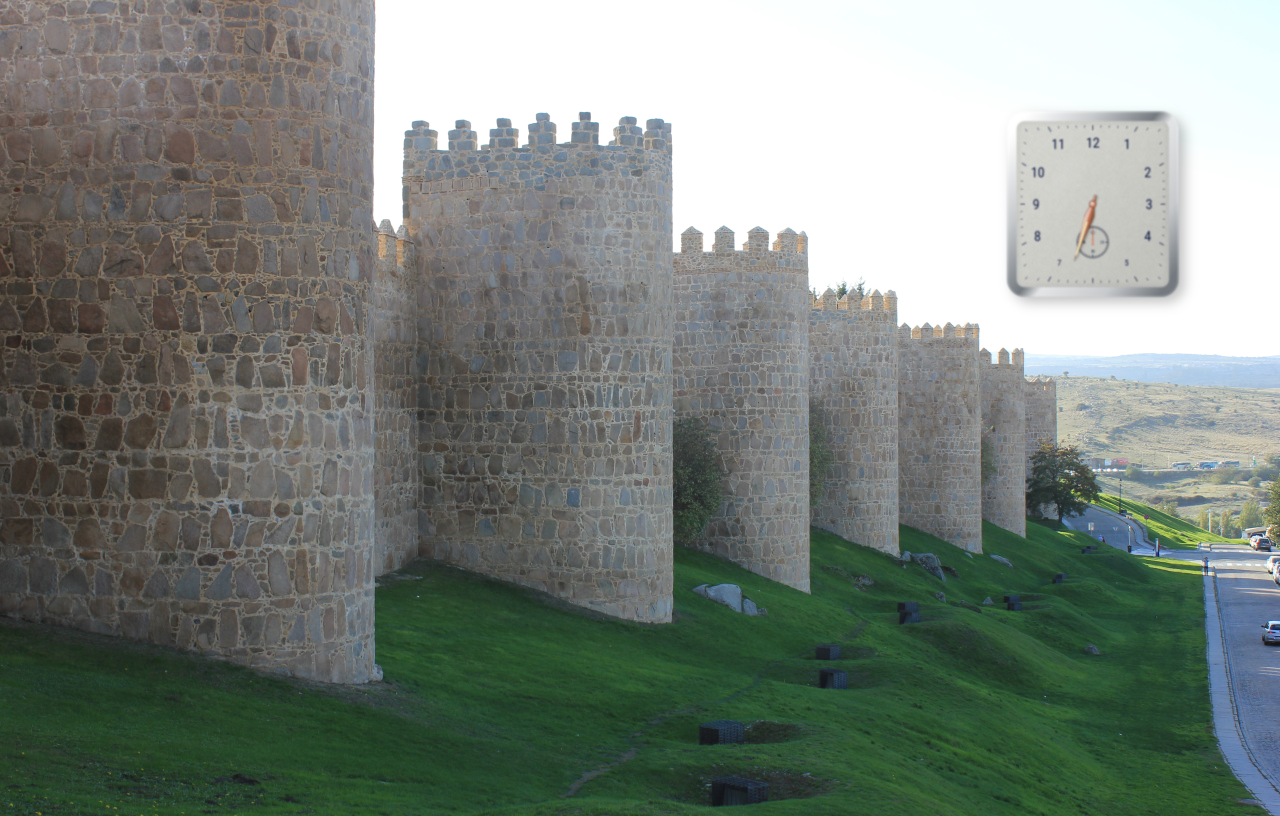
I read 6,33
